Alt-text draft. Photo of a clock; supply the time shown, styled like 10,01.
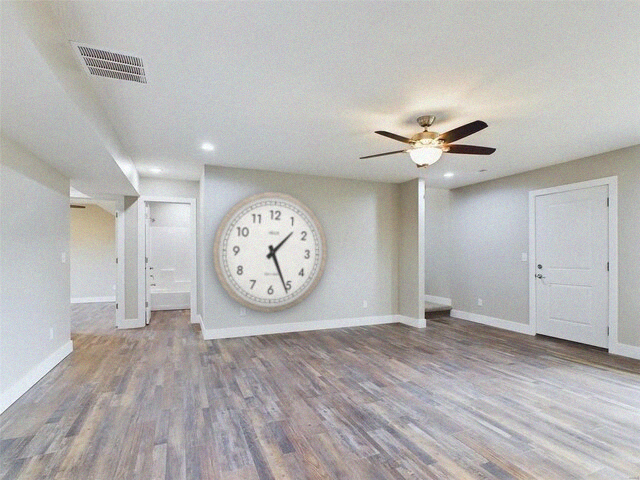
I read 1,26
